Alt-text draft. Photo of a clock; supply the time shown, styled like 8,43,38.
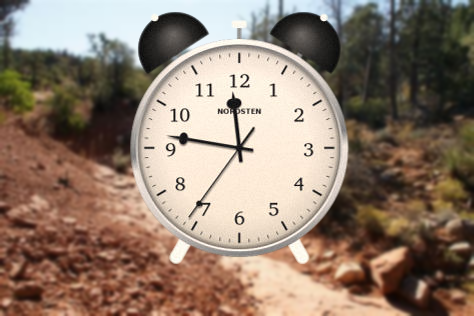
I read 11,46,36
